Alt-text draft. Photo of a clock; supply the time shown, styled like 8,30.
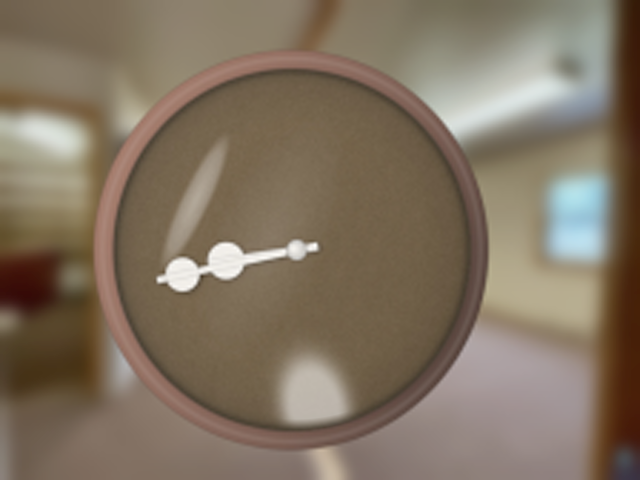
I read 8,43
